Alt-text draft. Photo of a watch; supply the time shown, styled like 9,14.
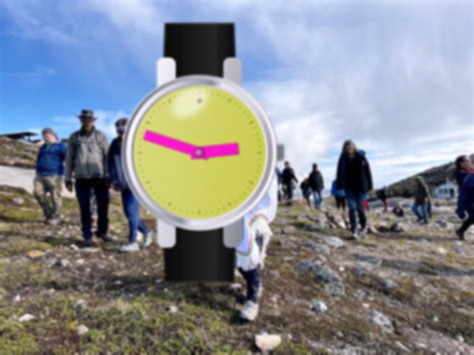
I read 2,48
